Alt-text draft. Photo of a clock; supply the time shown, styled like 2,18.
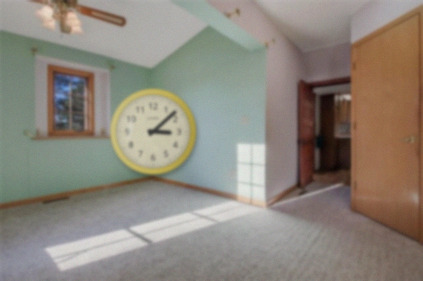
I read 3,08
